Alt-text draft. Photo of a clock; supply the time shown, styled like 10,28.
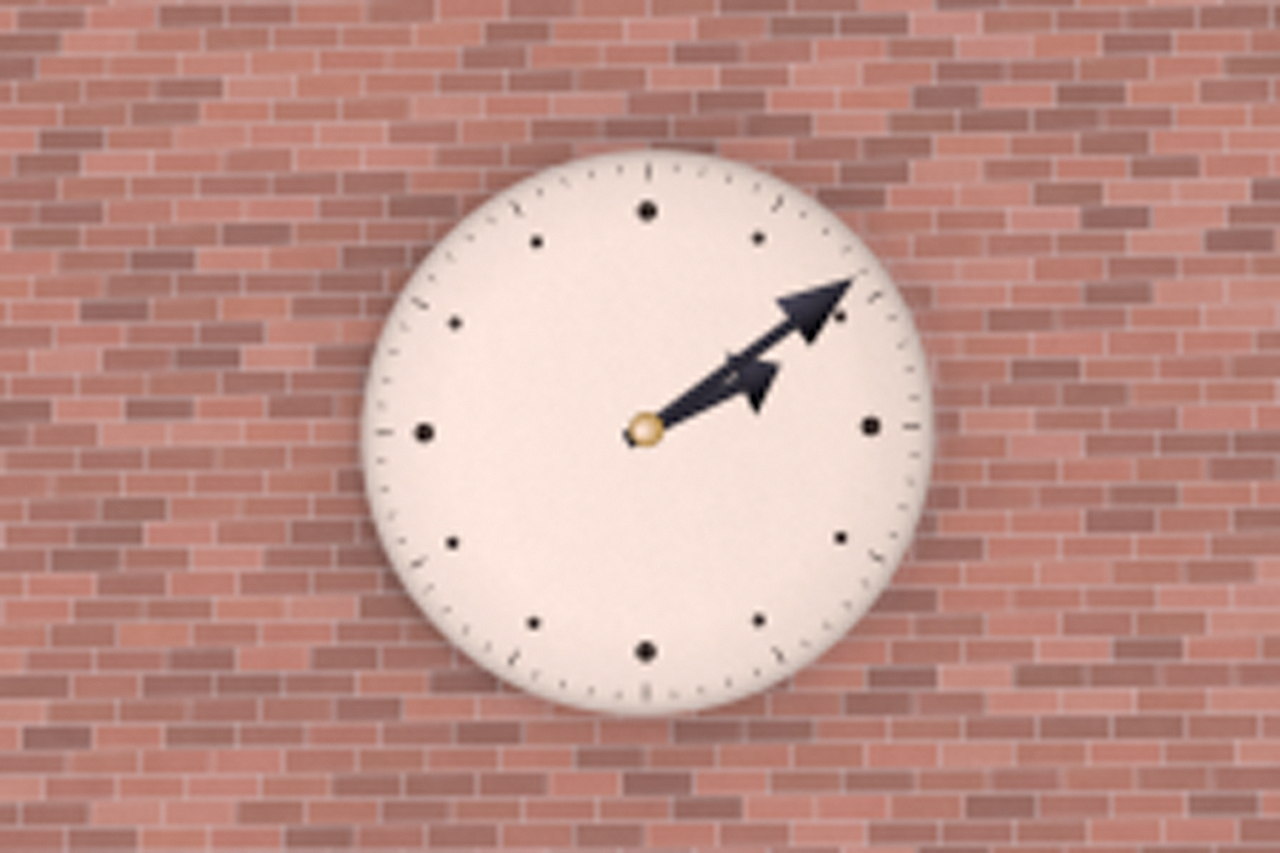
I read 2,09
